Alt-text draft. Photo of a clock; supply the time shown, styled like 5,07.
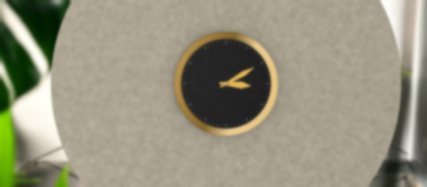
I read 3,10
